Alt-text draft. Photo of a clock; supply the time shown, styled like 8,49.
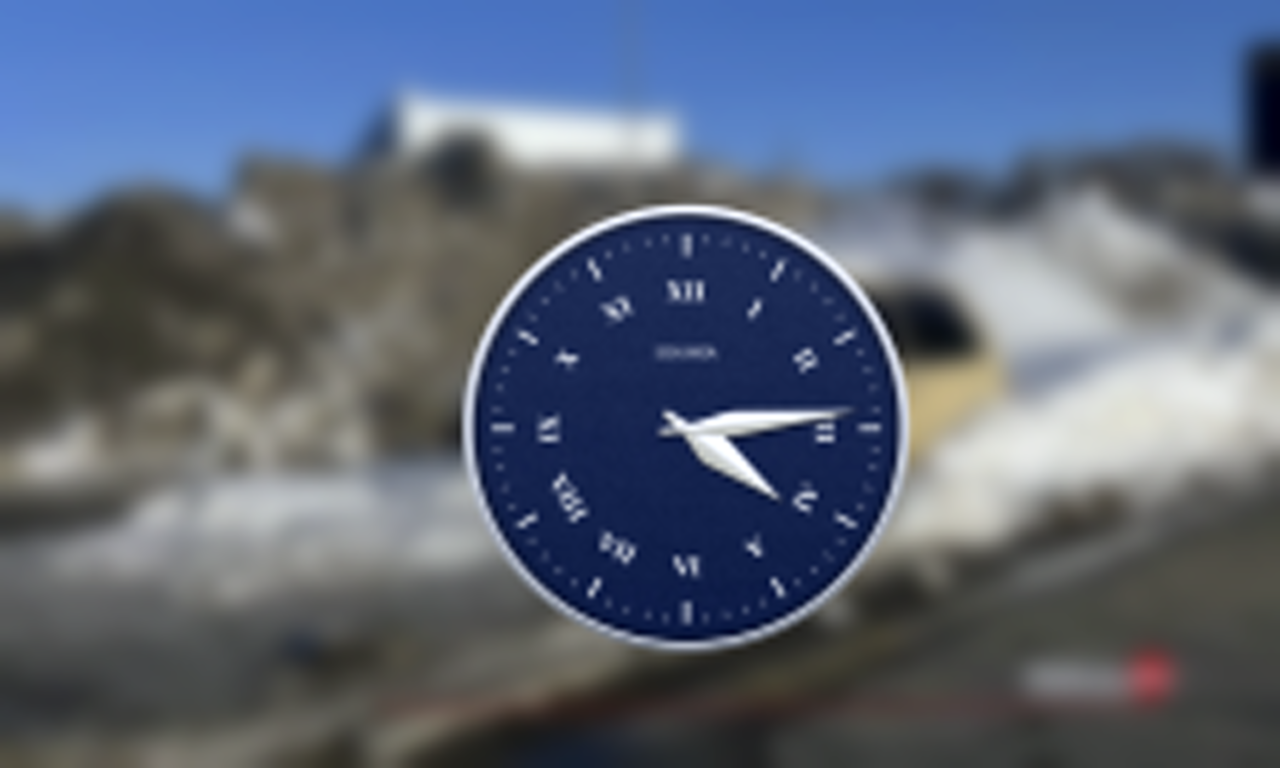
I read 4,14
